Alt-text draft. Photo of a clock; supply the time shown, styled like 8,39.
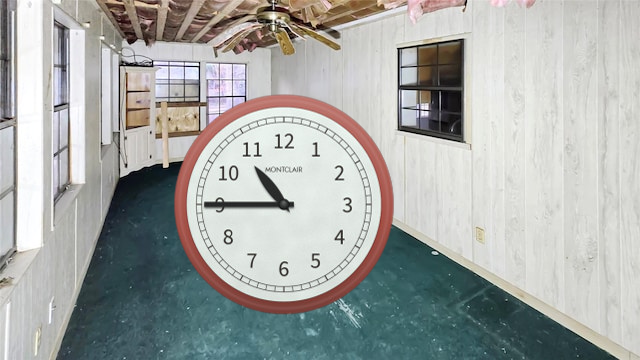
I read 10,45
